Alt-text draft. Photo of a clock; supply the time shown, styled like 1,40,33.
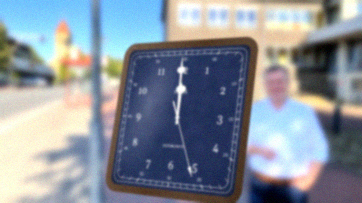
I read 11,59,26
